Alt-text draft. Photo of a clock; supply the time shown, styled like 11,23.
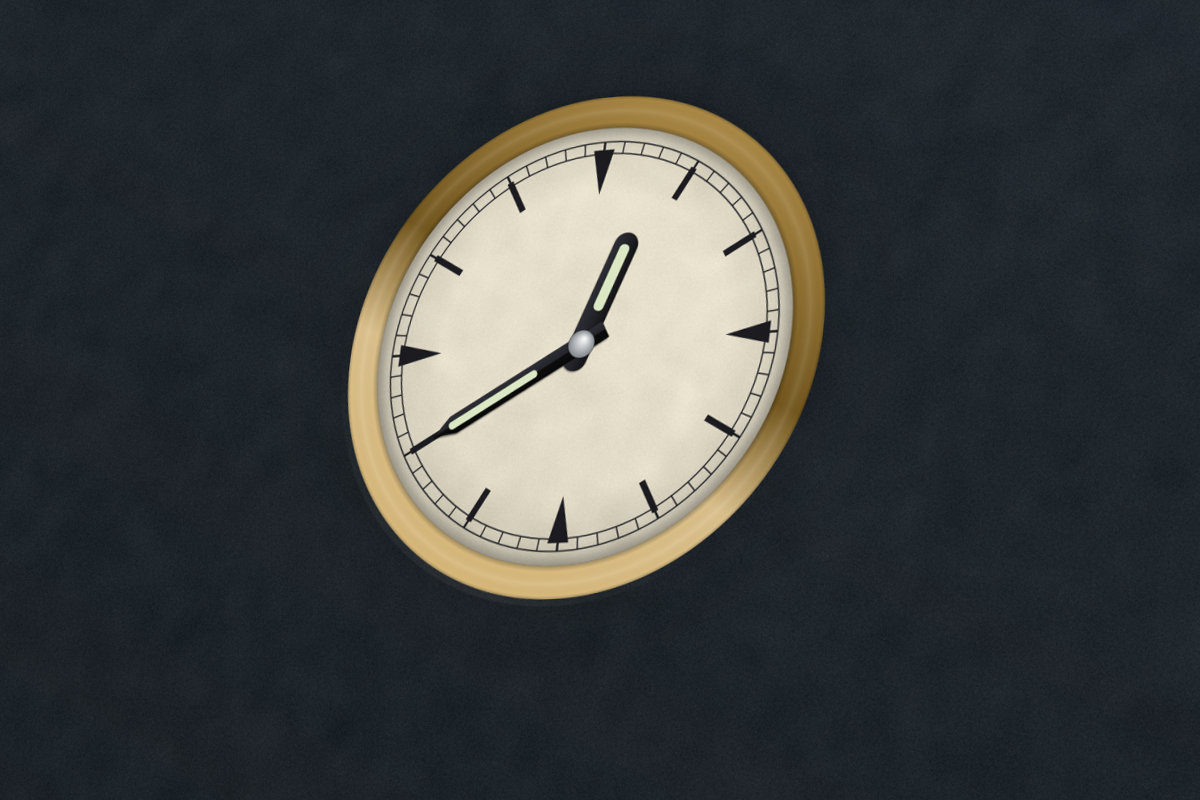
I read 12,40
